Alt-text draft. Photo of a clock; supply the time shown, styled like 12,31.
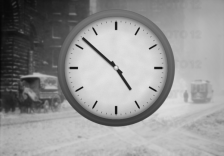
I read 4,52
